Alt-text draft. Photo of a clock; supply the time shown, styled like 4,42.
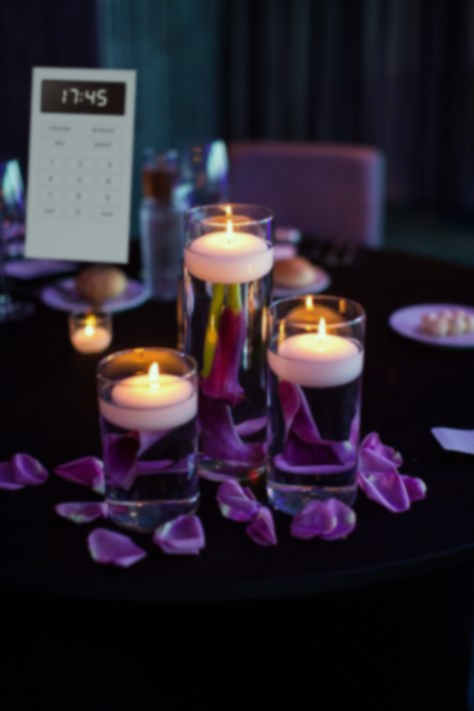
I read 17,45
